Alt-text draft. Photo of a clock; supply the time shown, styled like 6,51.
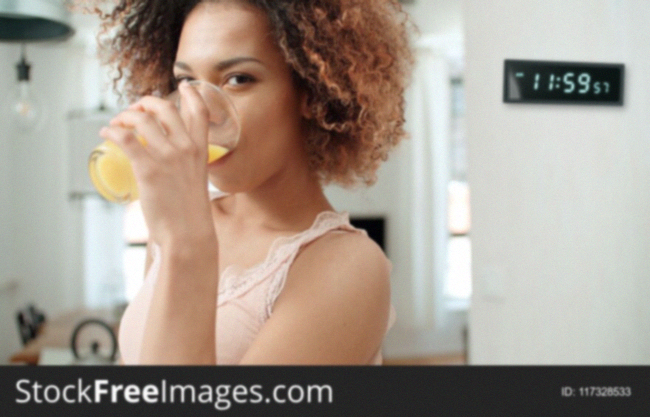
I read 11,59
